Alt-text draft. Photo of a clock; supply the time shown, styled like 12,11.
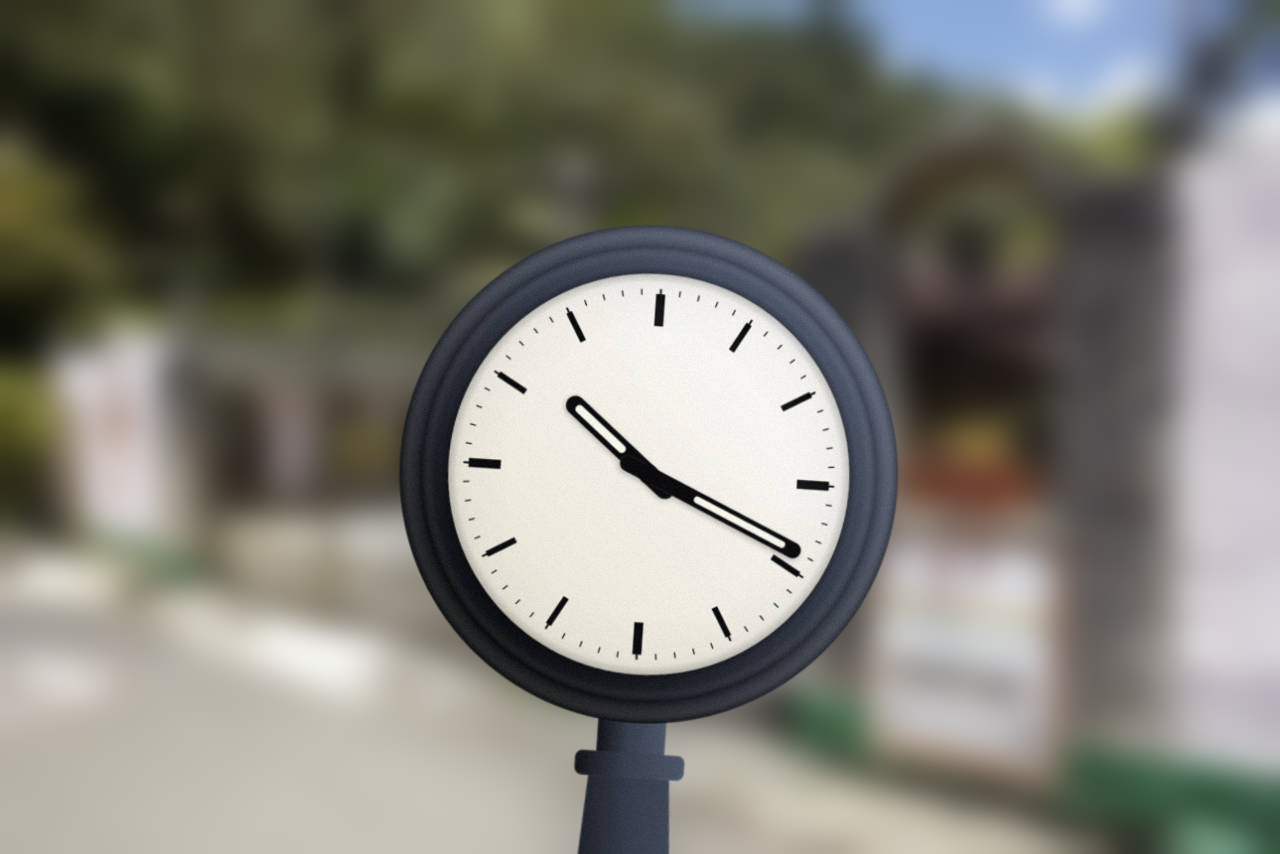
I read 10,19
